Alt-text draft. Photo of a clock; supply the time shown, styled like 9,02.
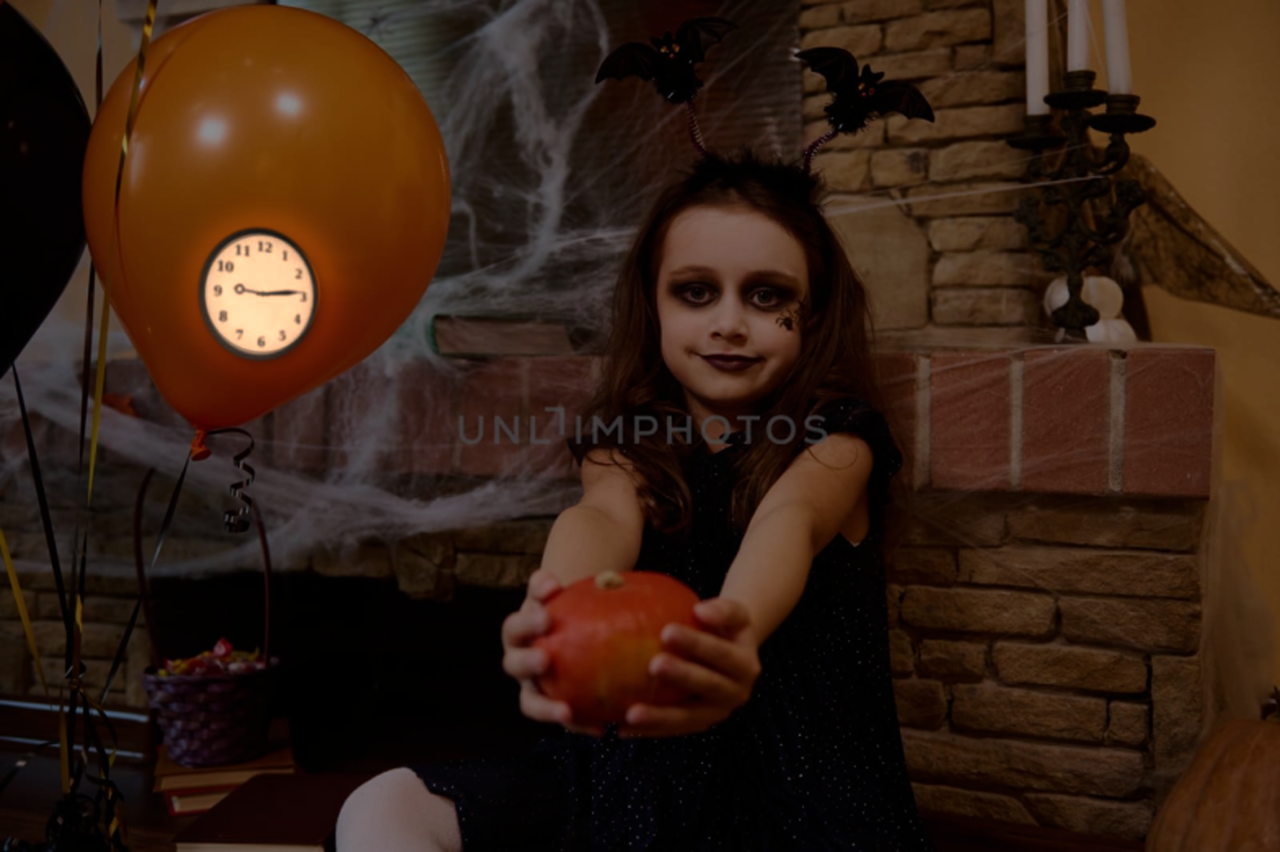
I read 9,14
